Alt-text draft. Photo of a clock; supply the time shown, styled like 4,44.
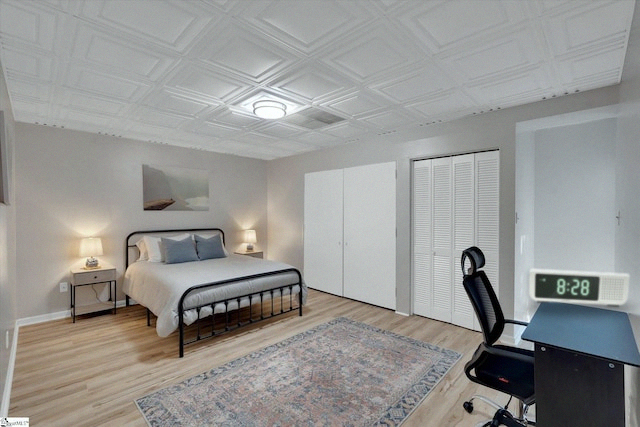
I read 8,28
